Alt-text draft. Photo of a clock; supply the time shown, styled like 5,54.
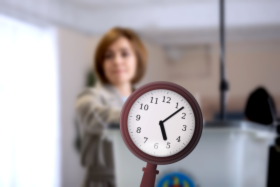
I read 5,07
